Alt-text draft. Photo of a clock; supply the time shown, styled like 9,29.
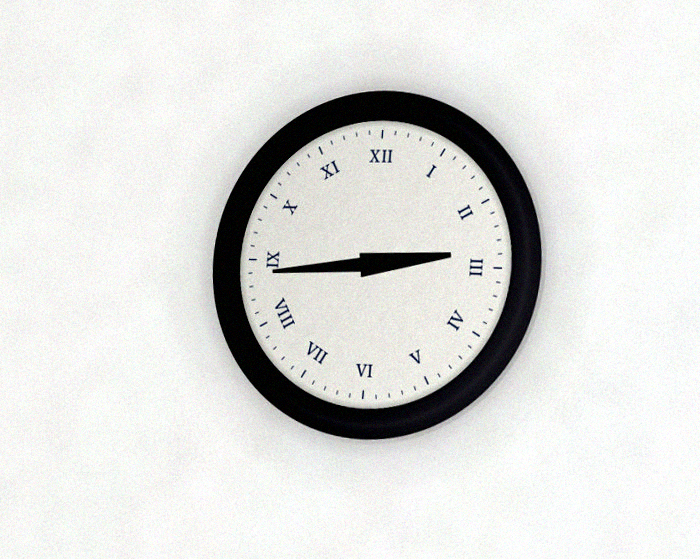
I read 2,44
